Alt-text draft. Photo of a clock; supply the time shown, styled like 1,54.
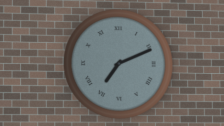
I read 7,11
